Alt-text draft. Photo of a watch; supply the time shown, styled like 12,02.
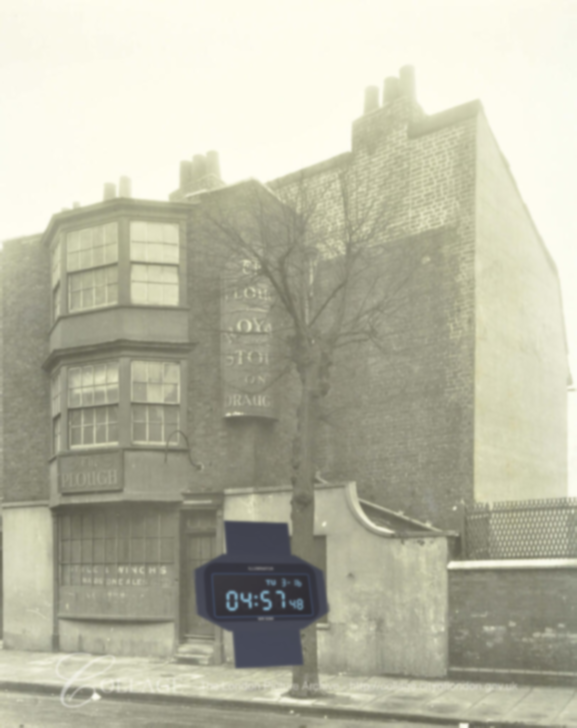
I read 4,57
